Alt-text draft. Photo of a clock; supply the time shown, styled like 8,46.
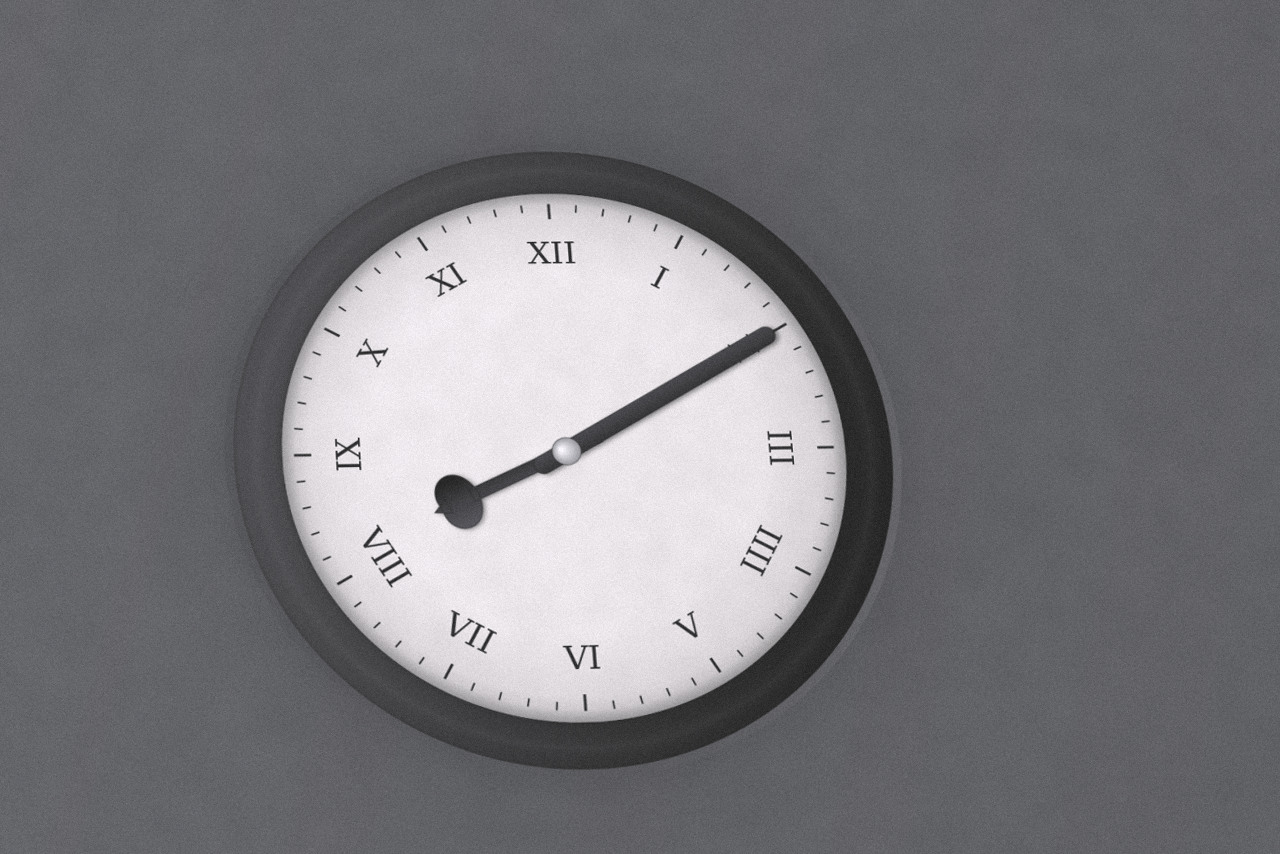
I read 8,10
